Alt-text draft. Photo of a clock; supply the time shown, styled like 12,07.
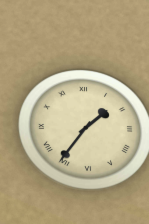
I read 1,36
